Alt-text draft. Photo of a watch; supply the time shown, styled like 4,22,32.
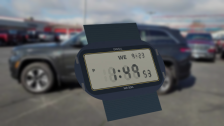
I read 1,49,53
